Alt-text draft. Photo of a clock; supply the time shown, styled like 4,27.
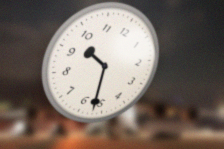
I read 9,27
